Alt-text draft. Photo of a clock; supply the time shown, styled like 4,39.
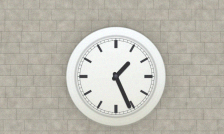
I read 1,26
